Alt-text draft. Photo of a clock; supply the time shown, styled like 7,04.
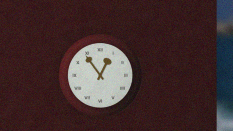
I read 12,54
